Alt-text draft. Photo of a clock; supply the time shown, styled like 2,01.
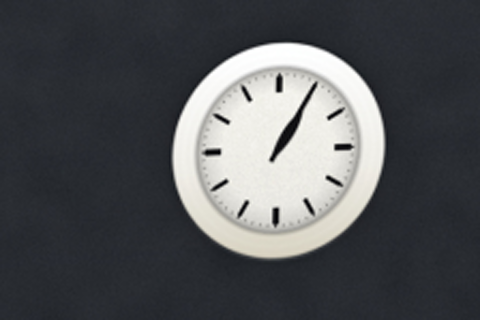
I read 1,05
